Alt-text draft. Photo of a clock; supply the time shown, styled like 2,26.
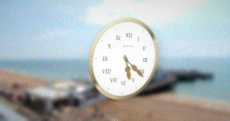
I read 5,21
